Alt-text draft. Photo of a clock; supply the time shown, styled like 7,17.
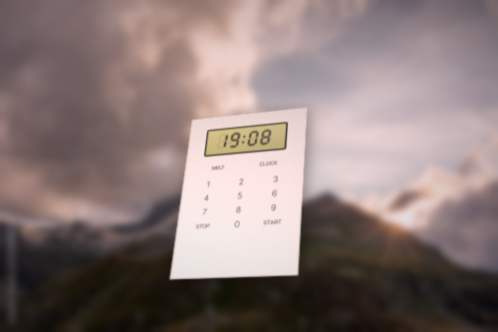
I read 19,08
